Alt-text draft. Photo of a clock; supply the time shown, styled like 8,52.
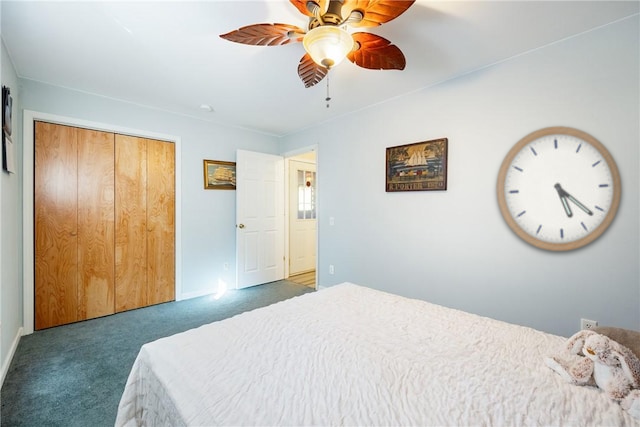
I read 5,22
